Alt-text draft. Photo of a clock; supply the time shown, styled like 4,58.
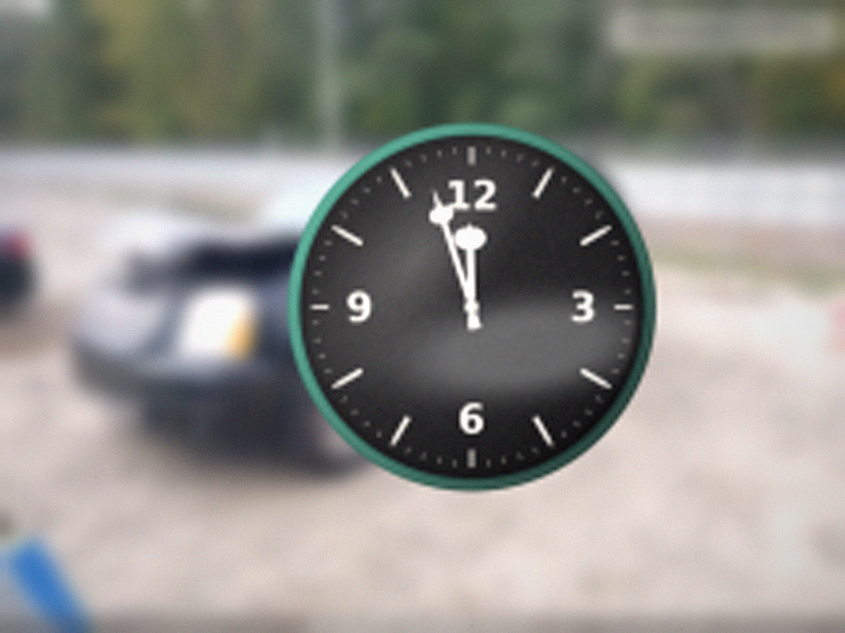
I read 11,57
